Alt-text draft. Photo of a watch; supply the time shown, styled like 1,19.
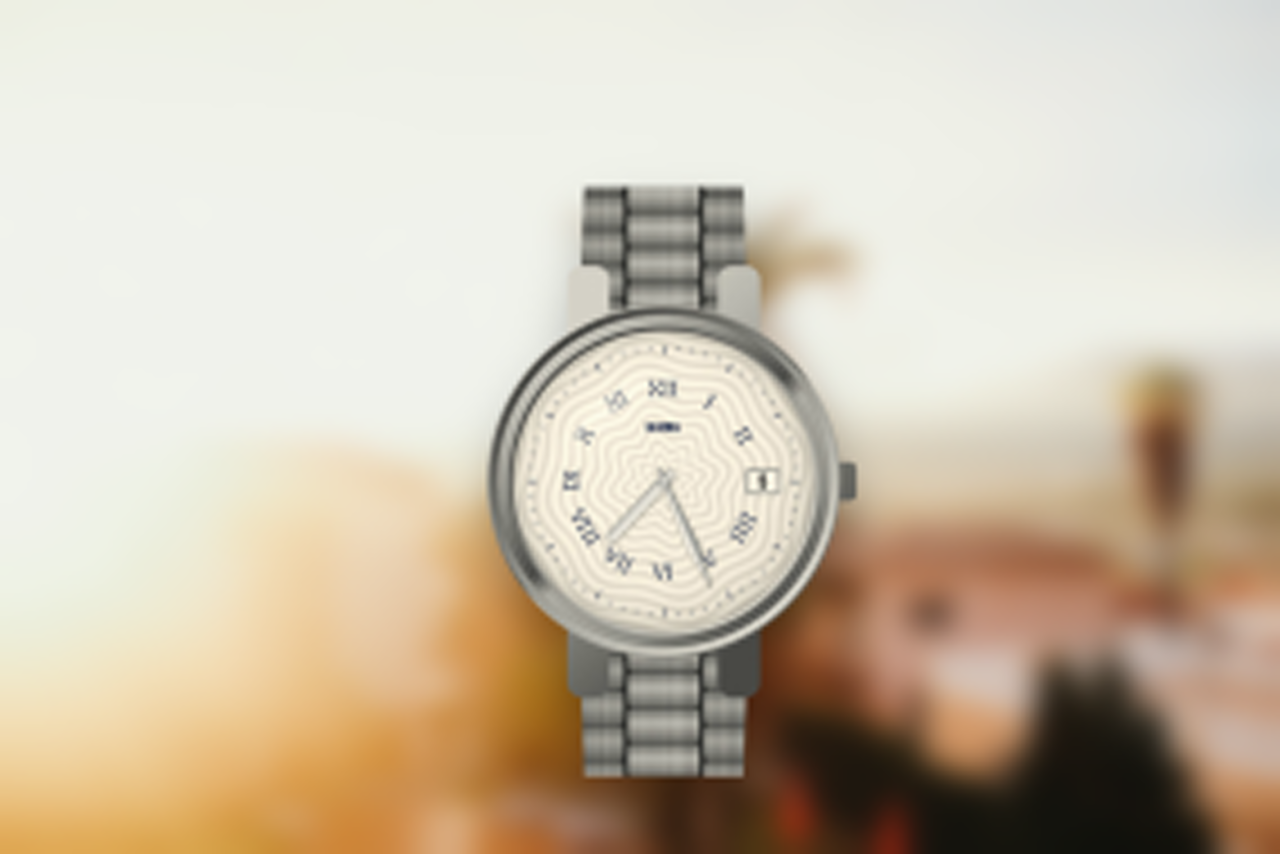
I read 7,26
